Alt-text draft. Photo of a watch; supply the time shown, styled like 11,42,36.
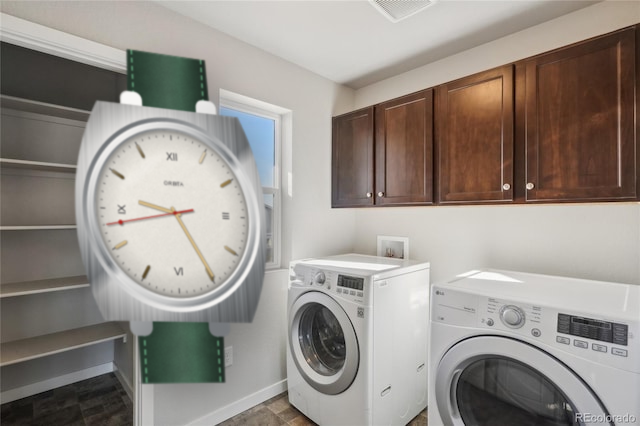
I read 9,24,43
